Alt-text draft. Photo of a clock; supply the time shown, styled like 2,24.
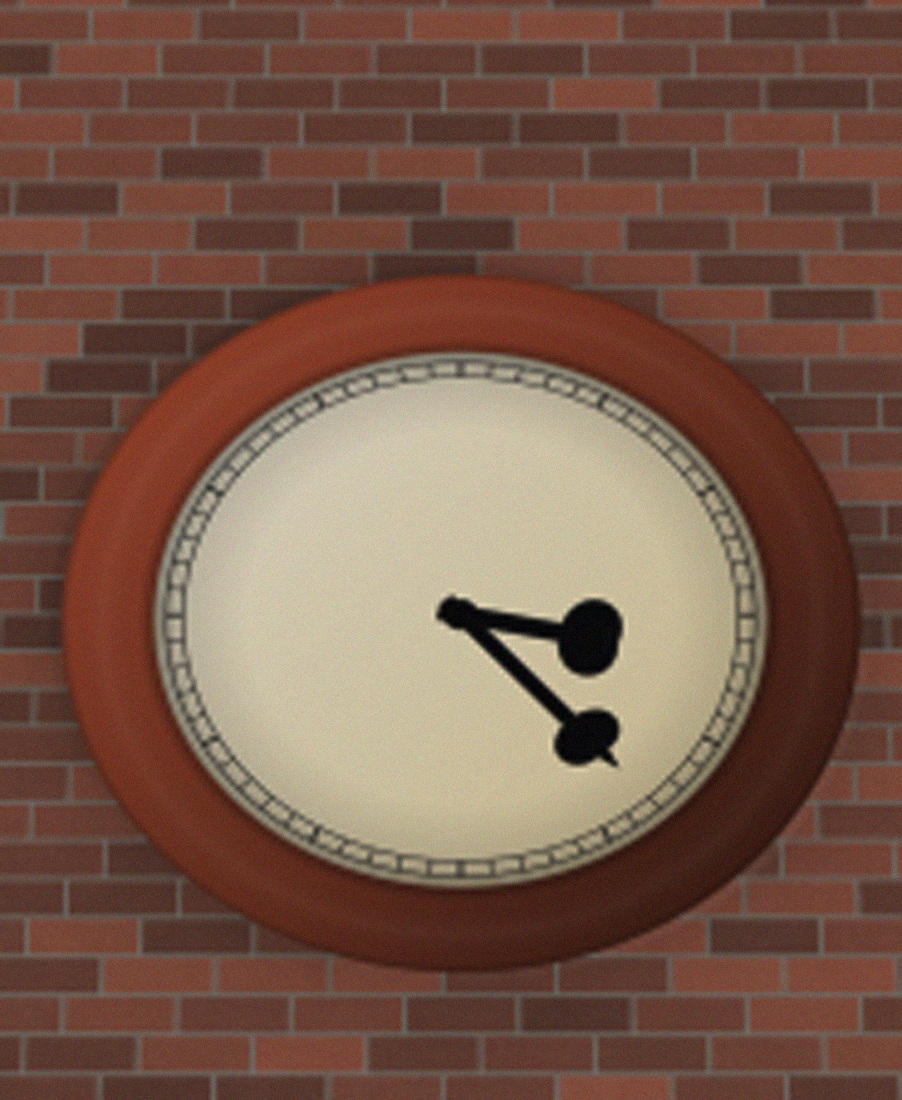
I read 3,23
